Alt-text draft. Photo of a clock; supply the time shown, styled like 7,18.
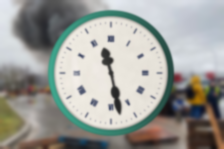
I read 11,28
